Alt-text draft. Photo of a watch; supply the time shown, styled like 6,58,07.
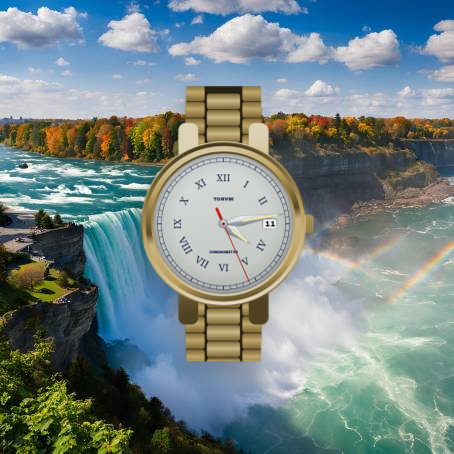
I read 4,13,26
